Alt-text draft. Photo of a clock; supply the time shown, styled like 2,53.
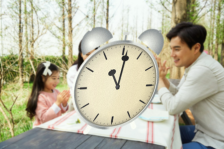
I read 11,01
